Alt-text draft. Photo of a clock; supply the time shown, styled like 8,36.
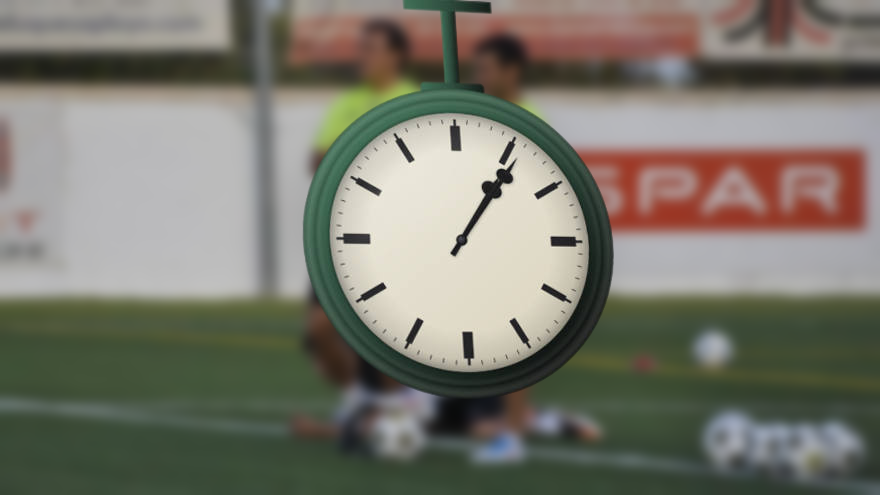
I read 1,06
